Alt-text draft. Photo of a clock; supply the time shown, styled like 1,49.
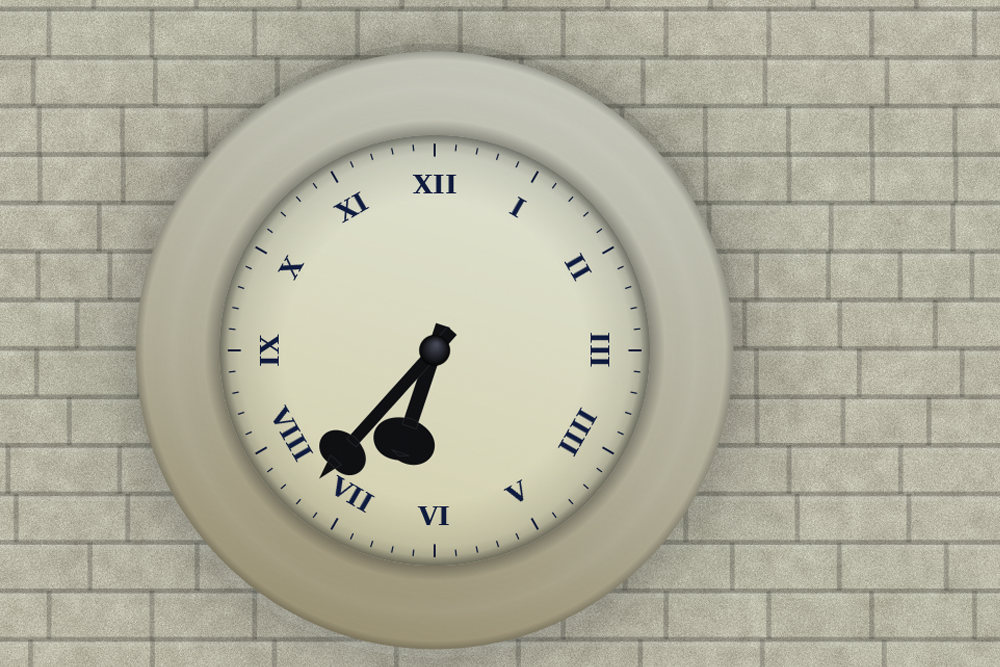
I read 6,37
